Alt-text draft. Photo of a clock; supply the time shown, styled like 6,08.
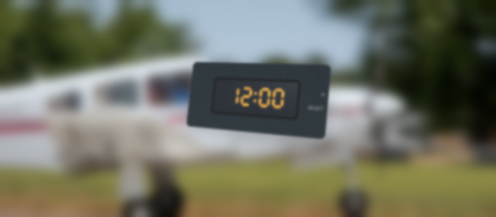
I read 12,00
